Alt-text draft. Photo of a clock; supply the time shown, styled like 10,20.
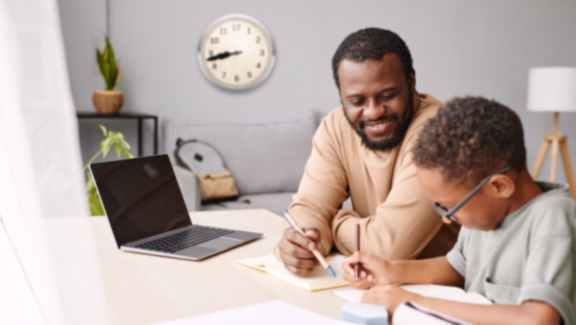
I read 8,43
